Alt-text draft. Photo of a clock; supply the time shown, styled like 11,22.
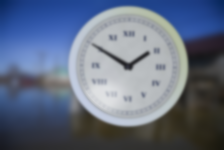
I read 1,50
